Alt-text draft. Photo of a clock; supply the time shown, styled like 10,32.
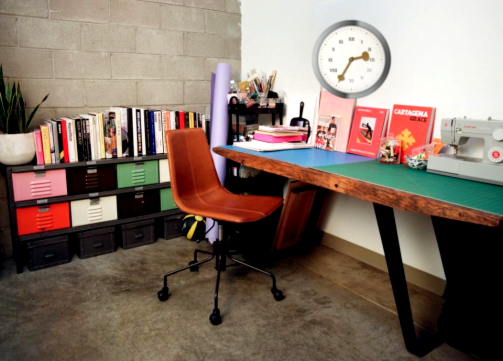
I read 2,35
